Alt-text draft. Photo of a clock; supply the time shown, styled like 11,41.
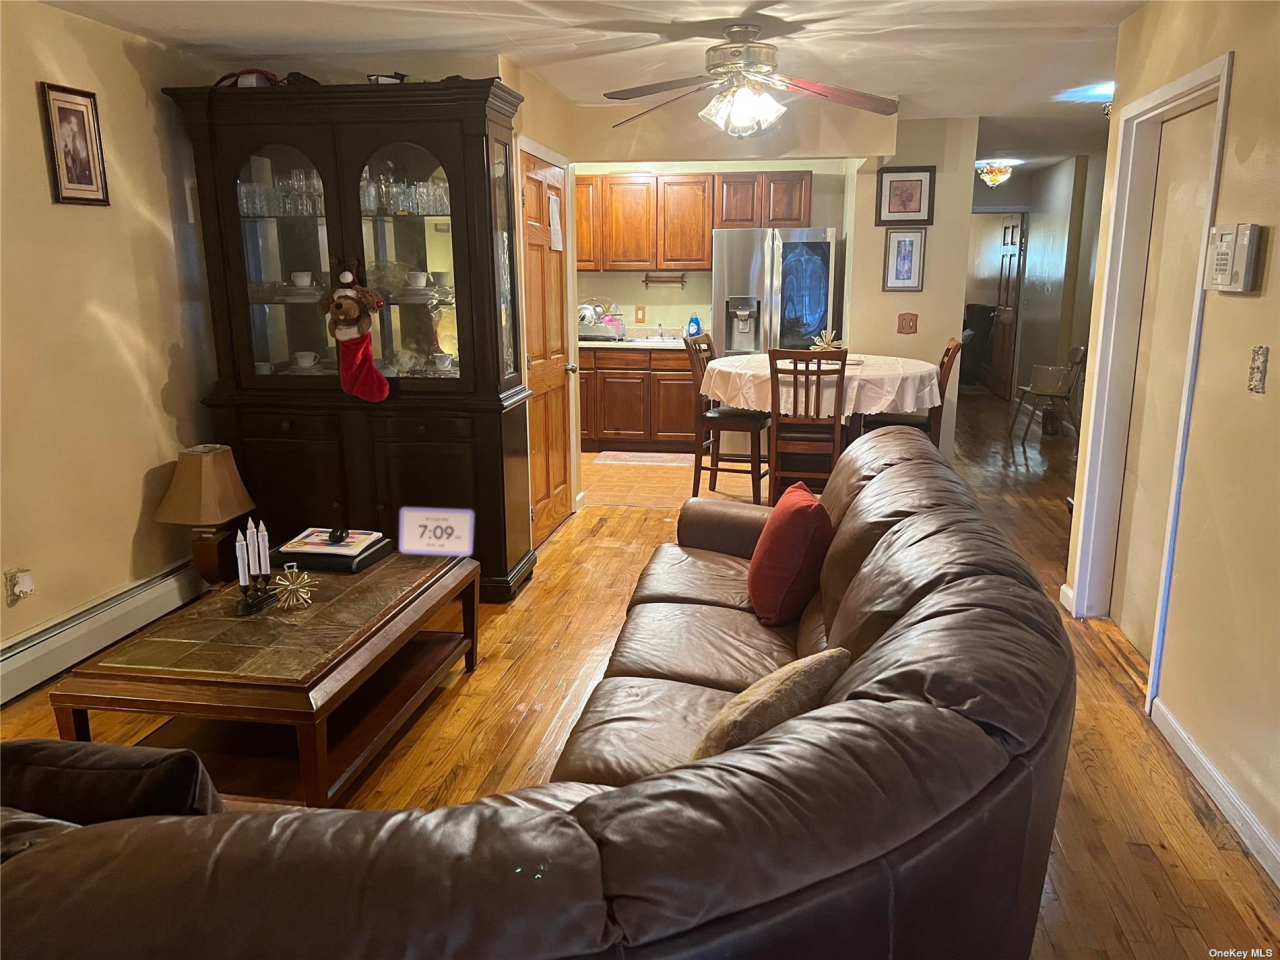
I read 7,09
